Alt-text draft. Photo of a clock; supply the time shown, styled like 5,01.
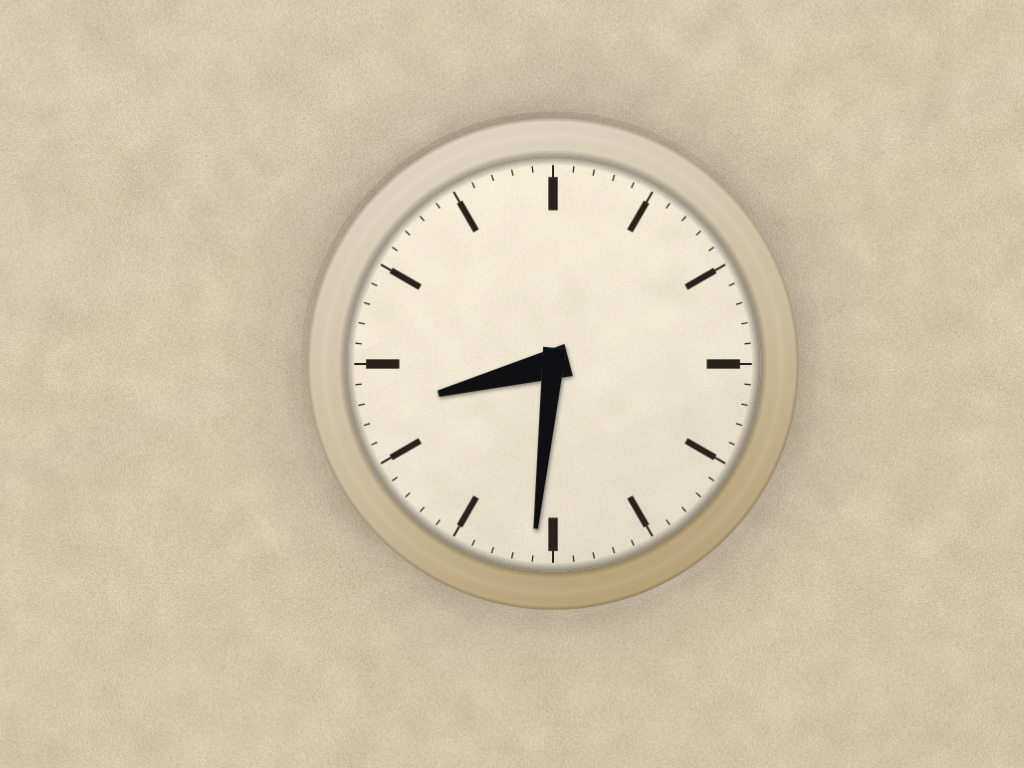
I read 8,31
